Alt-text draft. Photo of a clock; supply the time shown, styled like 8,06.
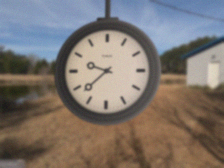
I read 9,38
